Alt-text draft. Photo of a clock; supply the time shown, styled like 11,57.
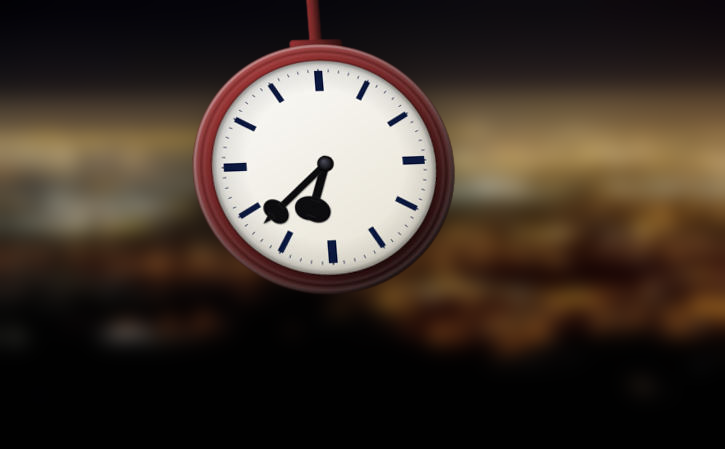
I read 6,38
